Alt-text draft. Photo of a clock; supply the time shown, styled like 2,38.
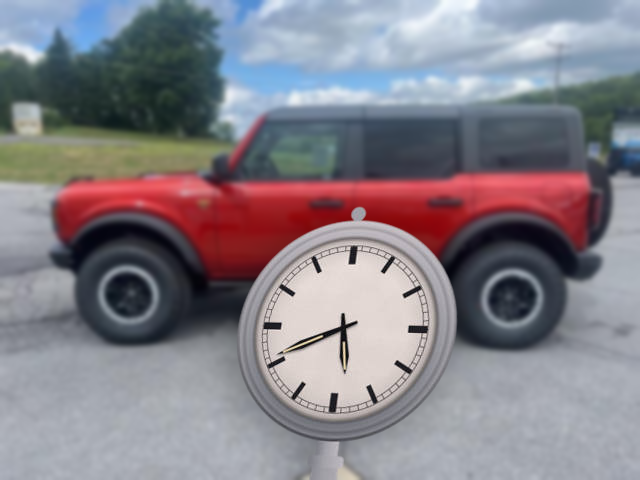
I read 5,41
